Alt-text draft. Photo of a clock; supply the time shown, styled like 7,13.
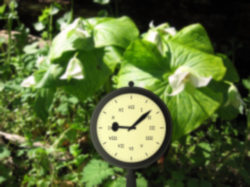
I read 9,08
